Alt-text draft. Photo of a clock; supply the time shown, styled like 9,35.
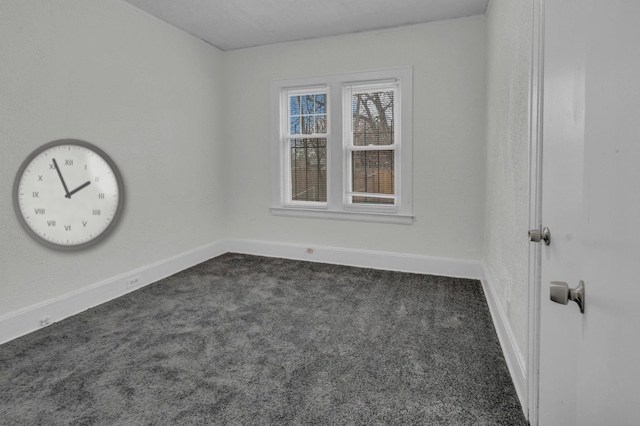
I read 1,56
